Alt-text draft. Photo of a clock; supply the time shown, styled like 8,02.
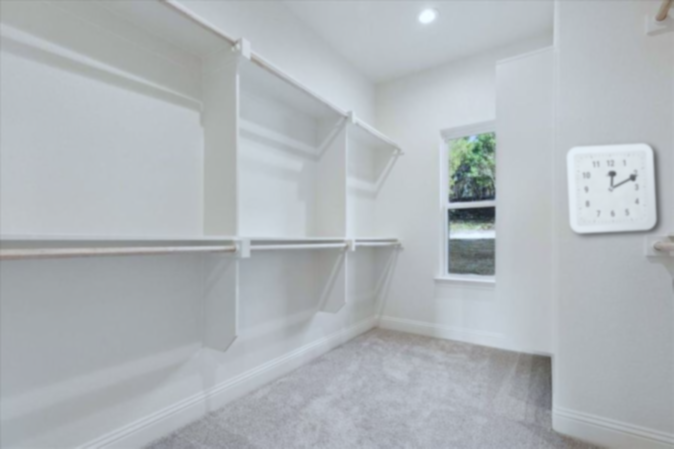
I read 12,11
